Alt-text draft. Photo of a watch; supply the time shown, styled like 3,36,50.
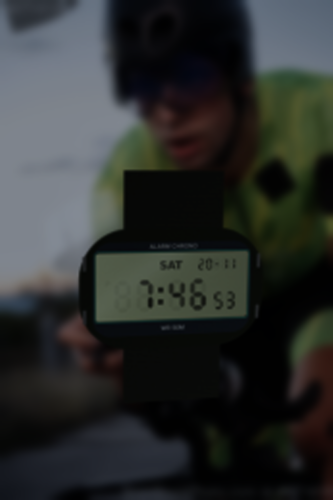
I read 7,46,53
